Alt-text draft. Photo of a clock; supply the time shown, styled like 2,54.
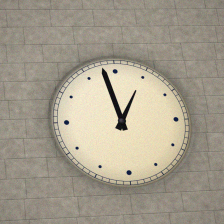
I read 12,58
